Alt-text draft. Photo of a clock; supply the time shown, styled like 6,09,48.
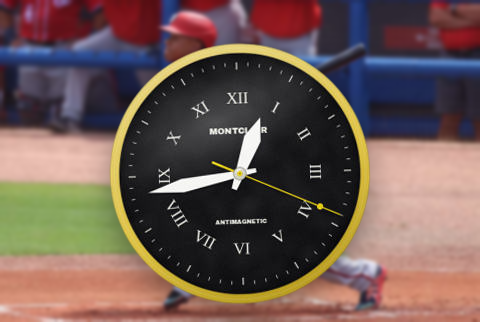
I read 12,43,19
